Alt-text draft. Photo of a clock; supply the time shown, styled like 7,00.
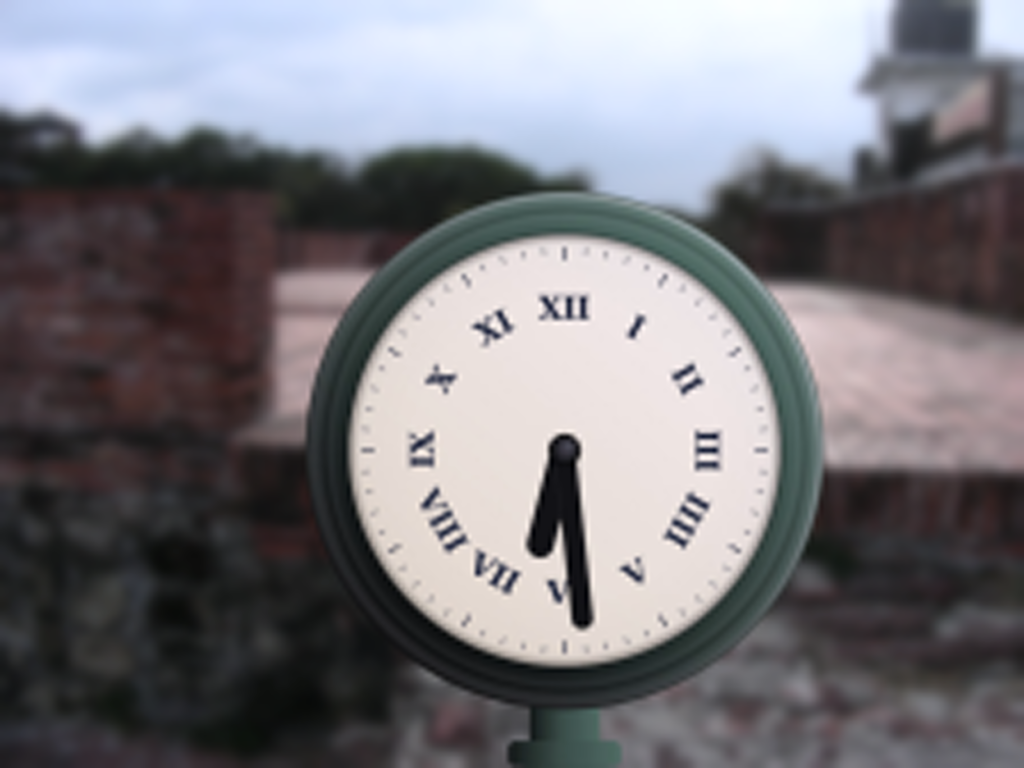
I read 6,29
